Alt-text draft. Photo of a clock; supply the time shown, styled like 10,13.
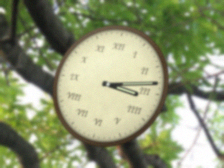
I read 3,13
